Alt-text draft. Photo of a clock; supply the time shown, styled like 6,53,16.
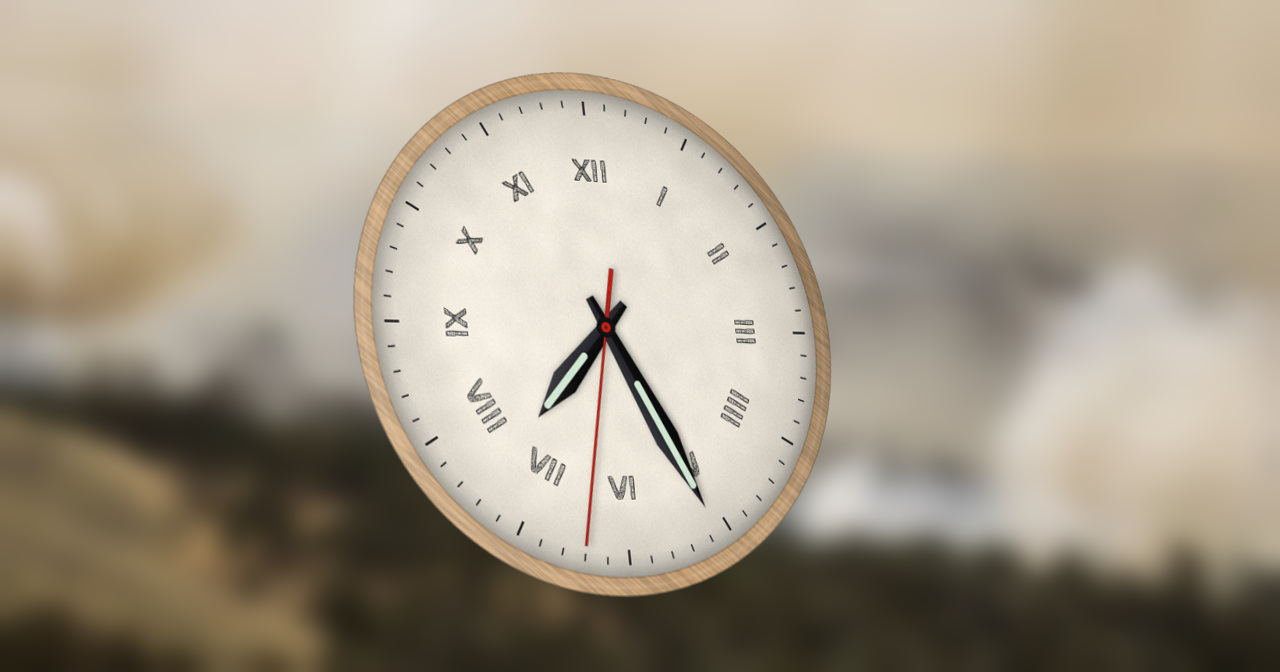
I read 7,25,32
